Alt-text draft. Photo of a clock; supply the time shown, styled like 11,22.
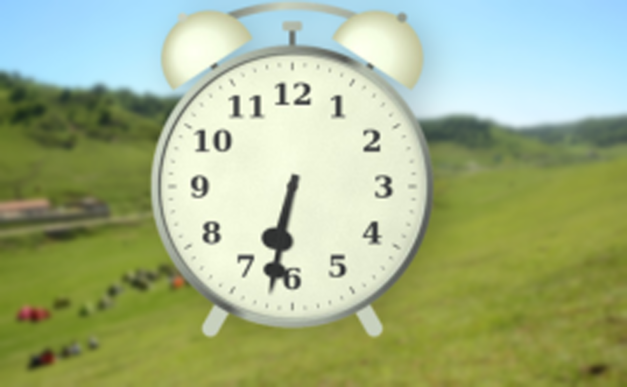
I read 6,32
